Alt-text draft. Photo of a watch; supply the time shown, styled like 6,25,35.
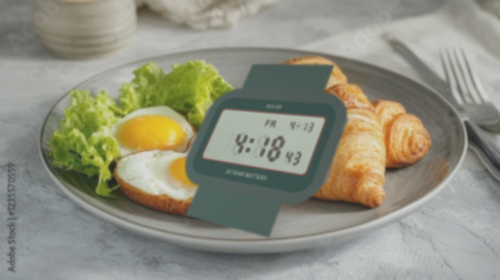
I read 4,18,43
